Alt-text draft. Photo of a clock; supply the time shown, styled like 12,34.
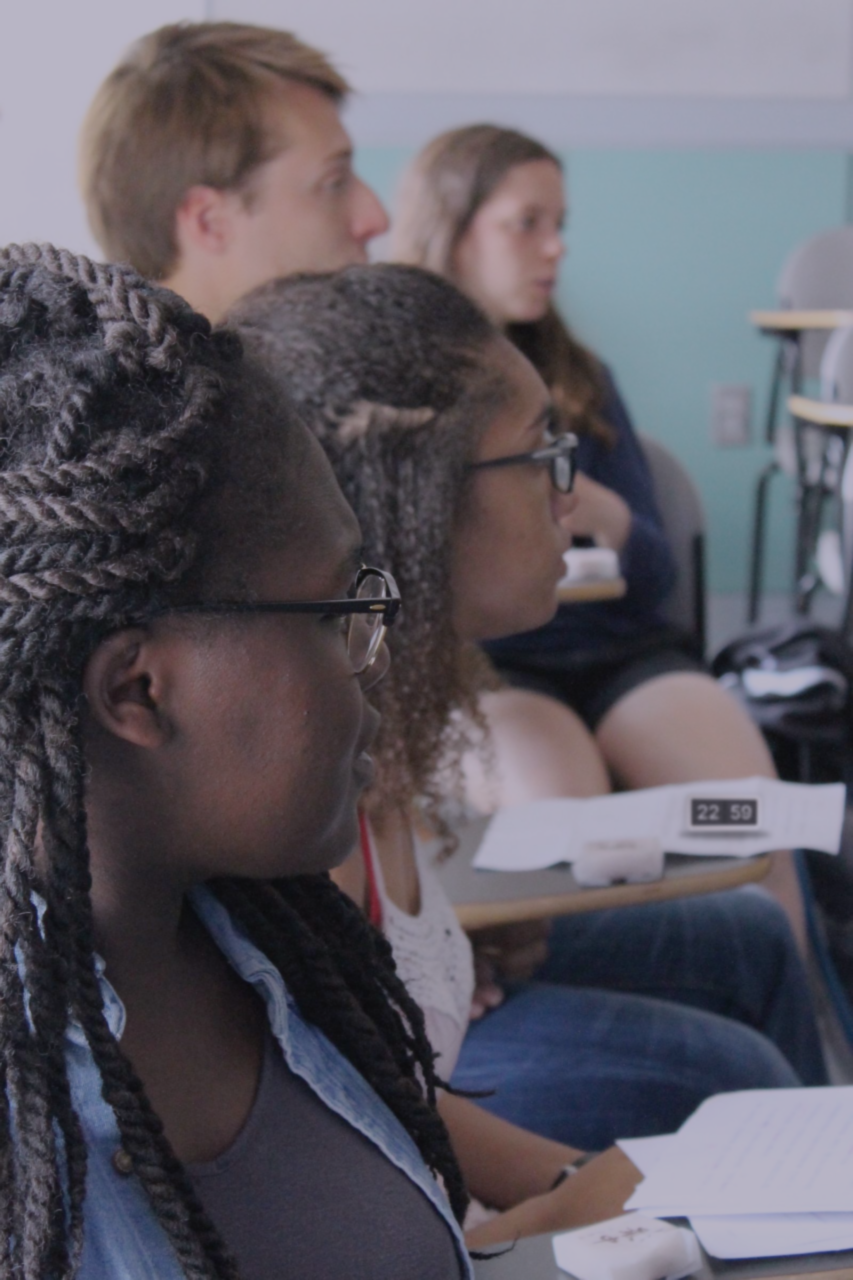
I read 22,59
